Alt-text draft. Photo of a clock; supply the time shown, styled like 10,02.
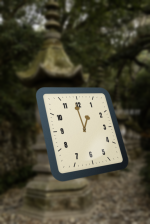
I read 12,59
